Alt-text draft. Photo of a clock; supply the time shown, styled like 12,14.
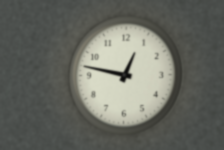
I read 12,47
